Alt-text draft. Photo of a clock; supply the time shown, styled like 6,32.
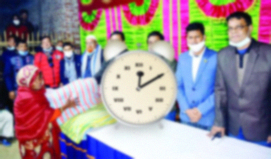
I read 12,10
